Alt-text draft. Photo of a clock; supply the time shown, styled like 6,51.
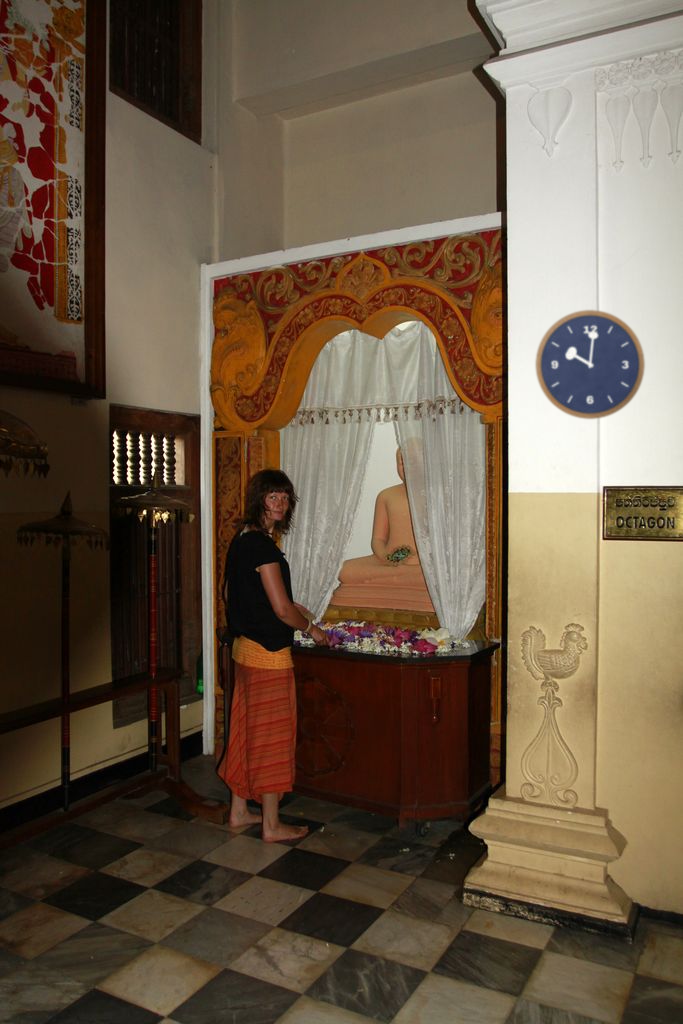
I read 10,01
